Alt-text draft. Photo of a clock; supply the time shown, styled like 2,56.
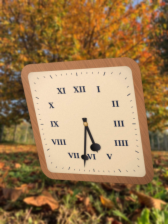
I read 5,32
